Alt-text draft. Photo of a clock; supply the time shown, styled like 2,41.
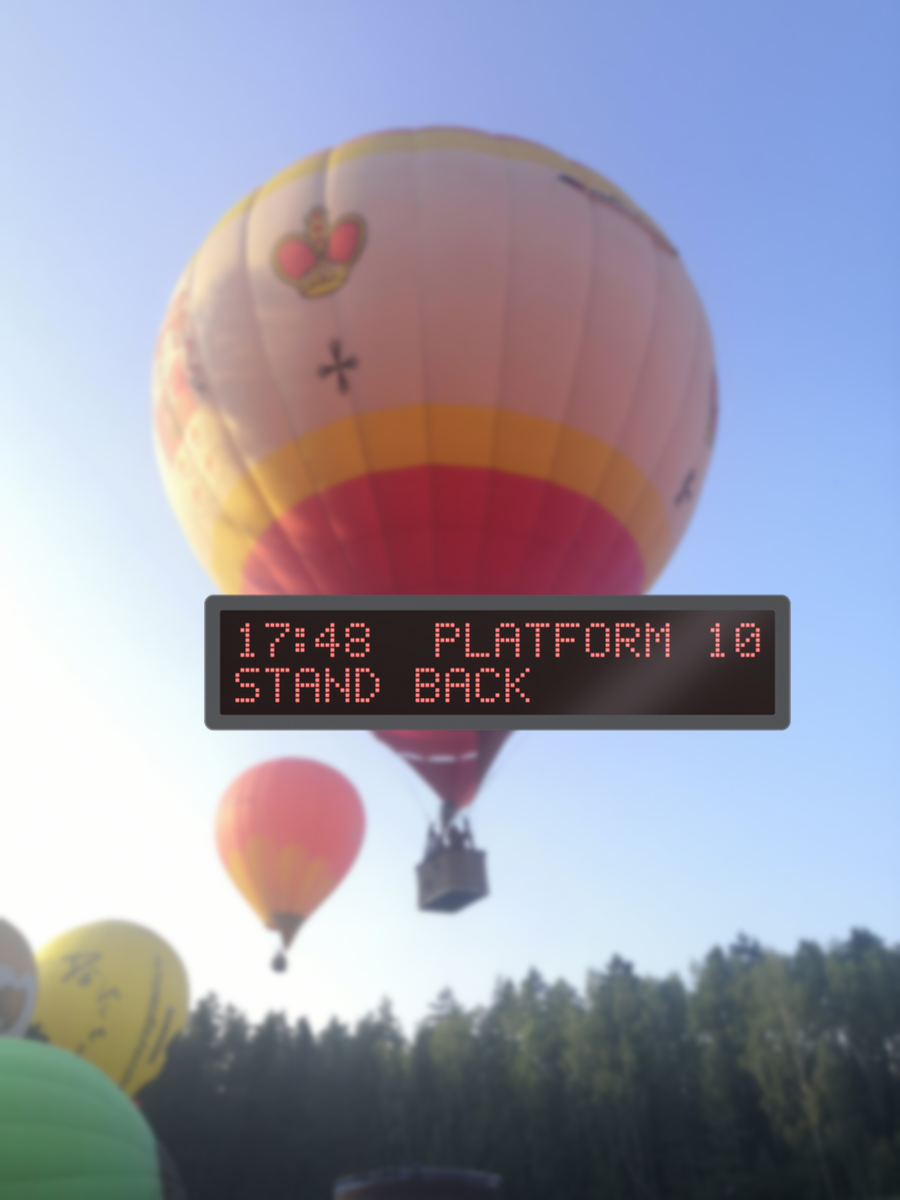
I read 17,48
